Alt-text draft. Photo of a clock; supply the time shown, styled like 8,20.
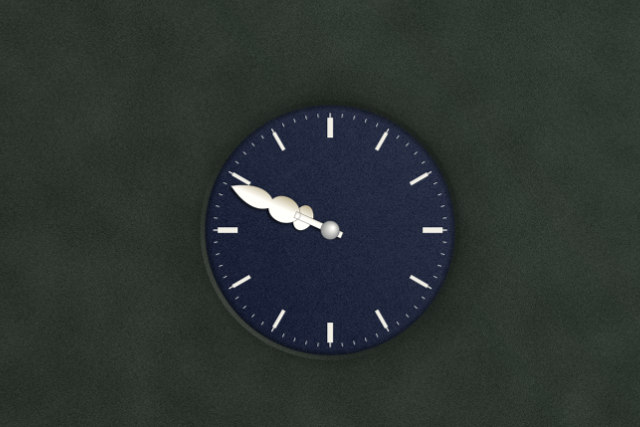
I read 9,49
